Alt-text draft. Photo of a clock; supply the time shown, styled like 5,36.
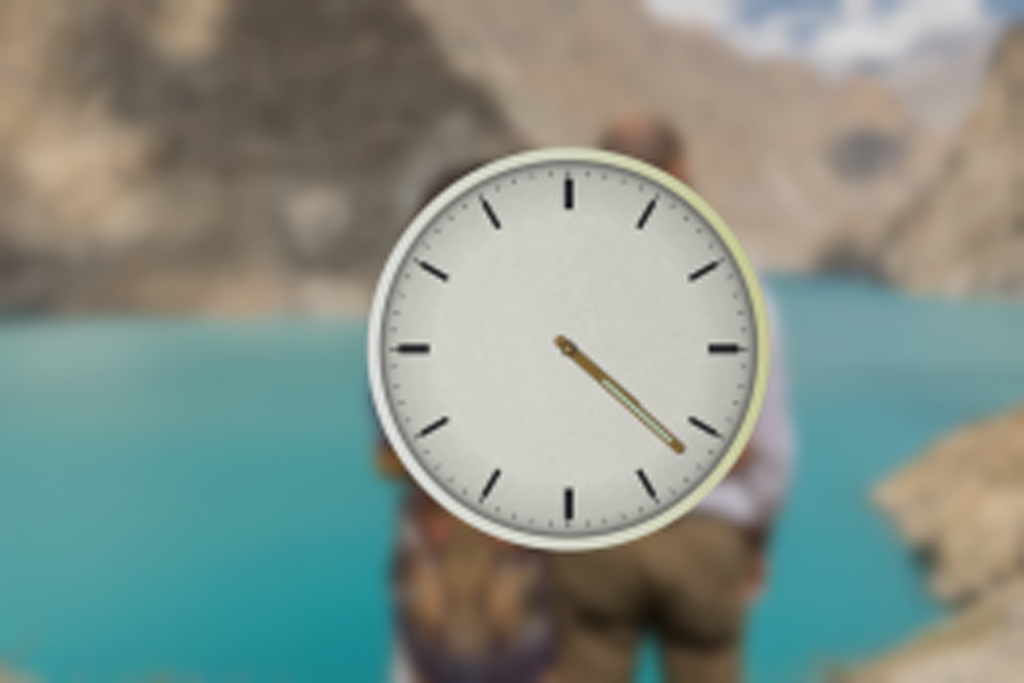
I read 4,22
